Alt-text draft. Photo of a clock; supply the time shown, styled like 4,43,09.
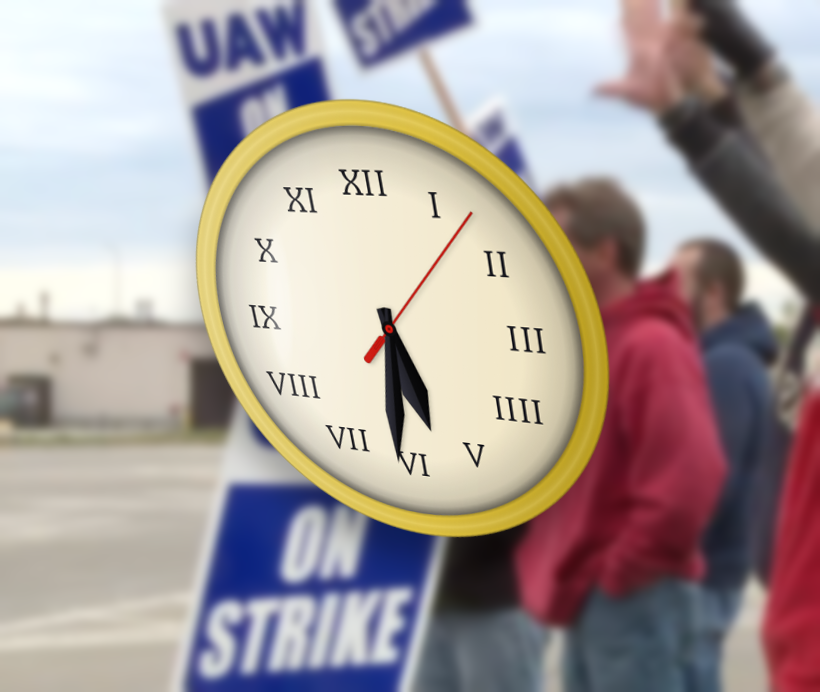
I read 5,31,07
